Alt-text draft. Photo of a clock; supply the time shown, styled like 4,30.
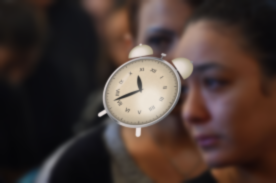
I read 10,37
